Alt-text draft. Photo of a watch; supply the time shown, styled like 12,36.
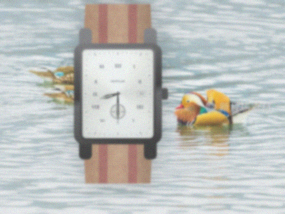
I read 8,30
